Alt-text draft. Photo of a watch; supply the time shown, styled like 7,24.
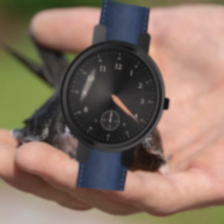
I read 4,21
